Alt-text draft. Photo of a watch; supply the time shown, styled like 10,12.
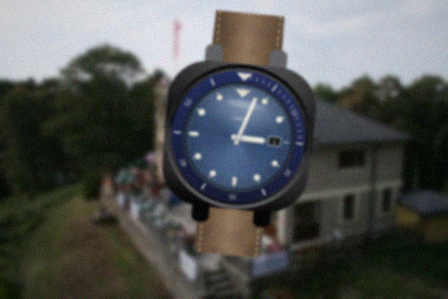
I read 3,03
